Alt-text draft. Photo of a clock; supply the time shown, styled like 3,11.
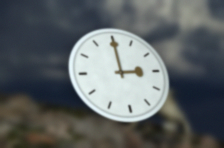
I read 3,00
